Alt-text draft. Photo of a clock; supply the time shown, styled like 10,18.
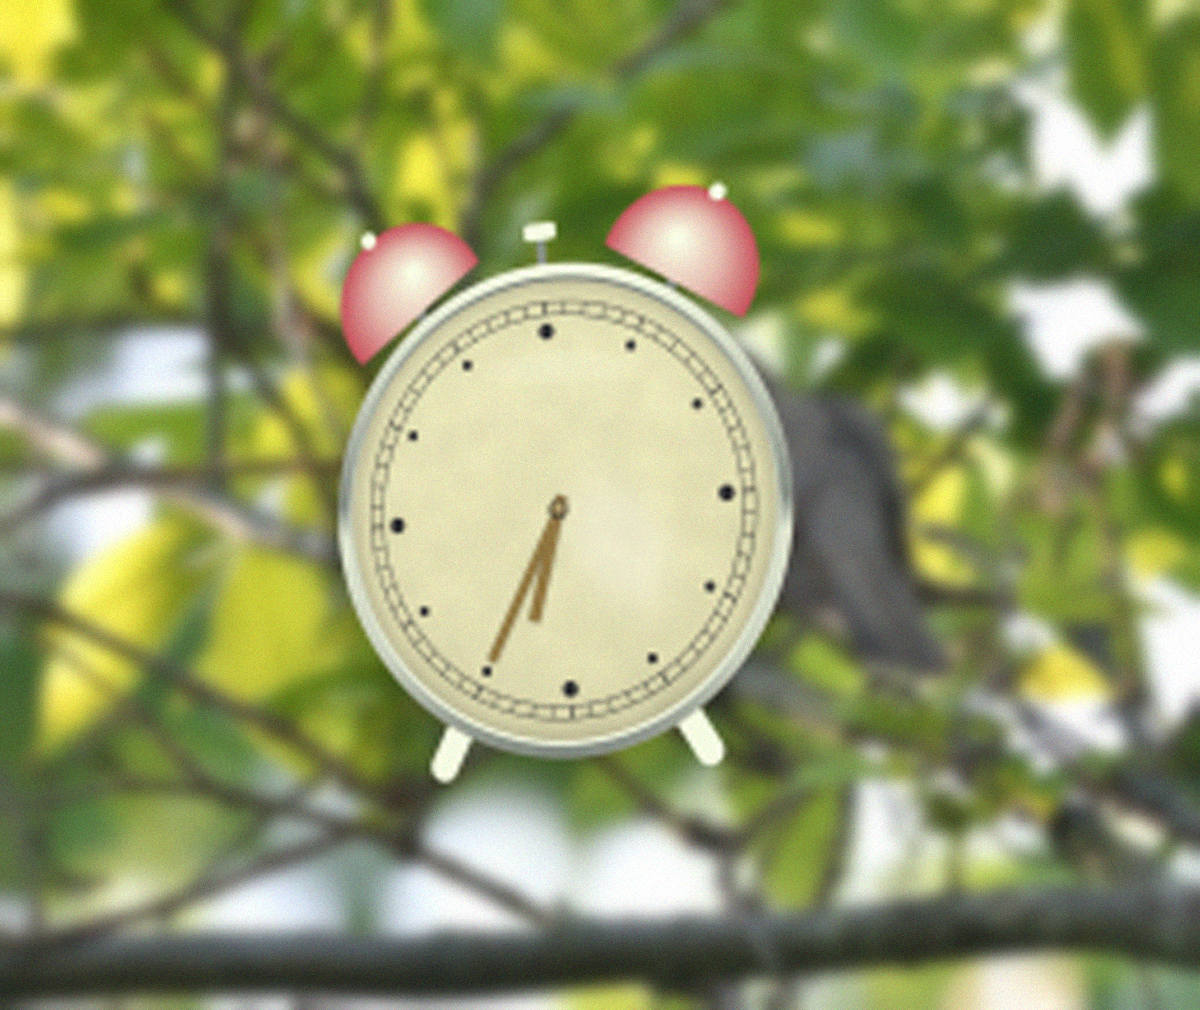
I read 6,35
